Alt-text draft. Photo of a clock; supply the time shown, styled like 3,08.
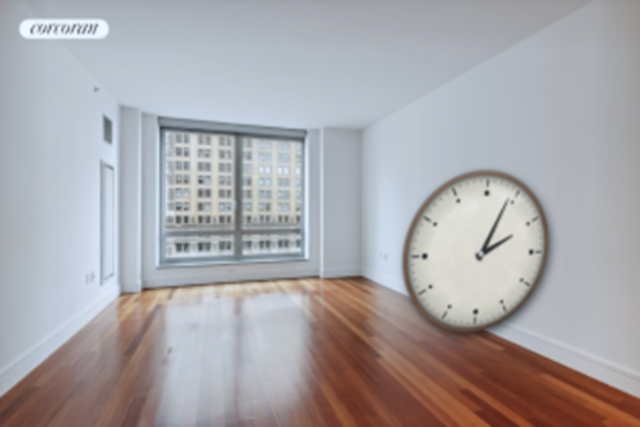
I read 2,04
